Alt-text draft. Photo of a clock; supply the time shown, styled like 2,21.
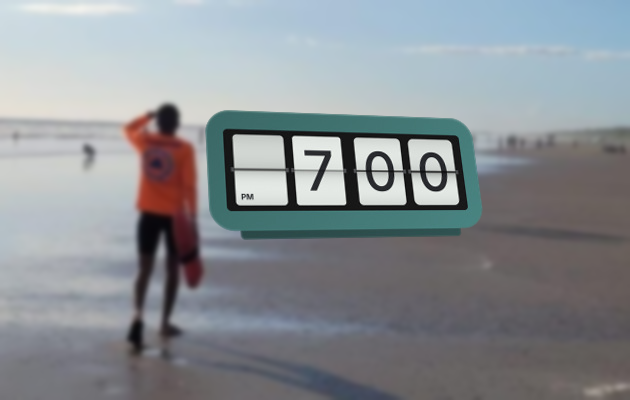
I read 7,00
